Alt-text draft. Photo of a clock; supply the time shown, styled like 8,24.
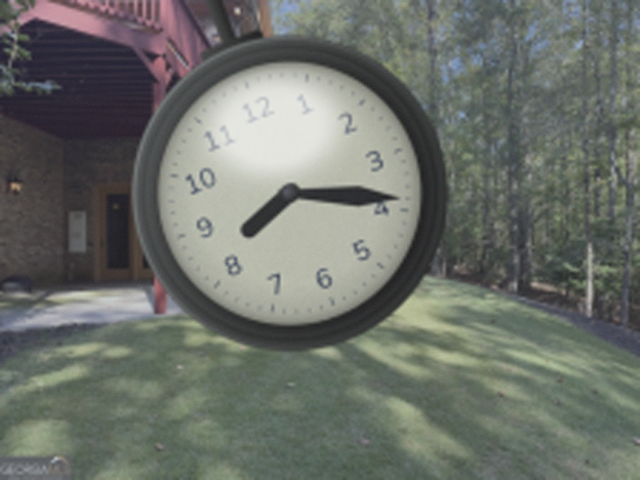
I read 8,19
